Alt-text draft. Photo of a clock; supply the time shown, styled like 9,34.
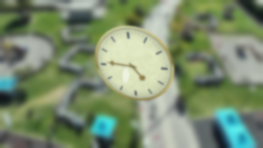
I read 4,46
